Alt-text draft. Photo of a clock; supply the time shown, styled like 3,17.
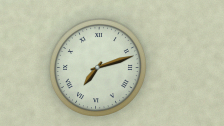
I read 7,12
